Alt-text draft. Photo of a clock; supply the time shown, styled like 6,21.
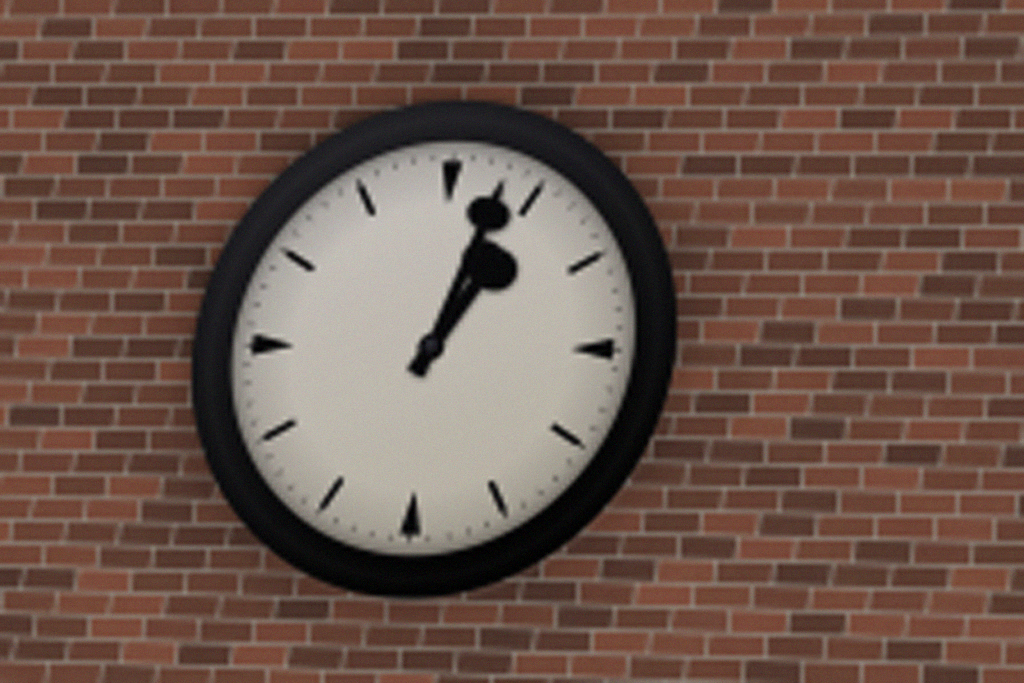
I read 1,03
